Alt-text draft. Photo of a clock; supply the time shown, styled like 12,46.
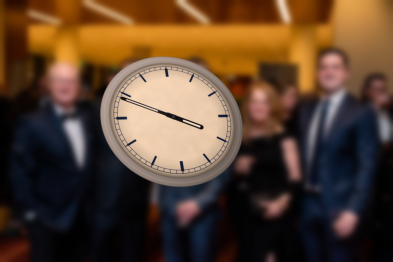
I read 3,49
